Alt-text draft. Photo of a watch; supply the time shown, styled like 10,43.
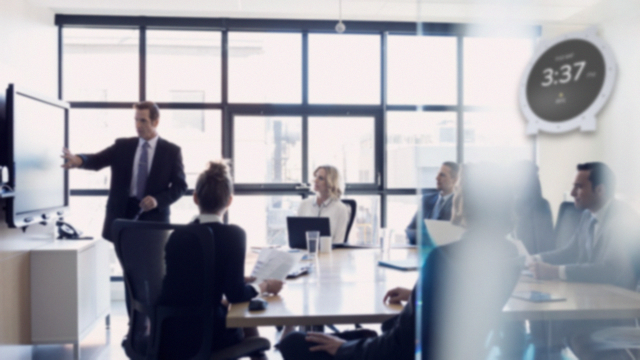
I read 3,37
